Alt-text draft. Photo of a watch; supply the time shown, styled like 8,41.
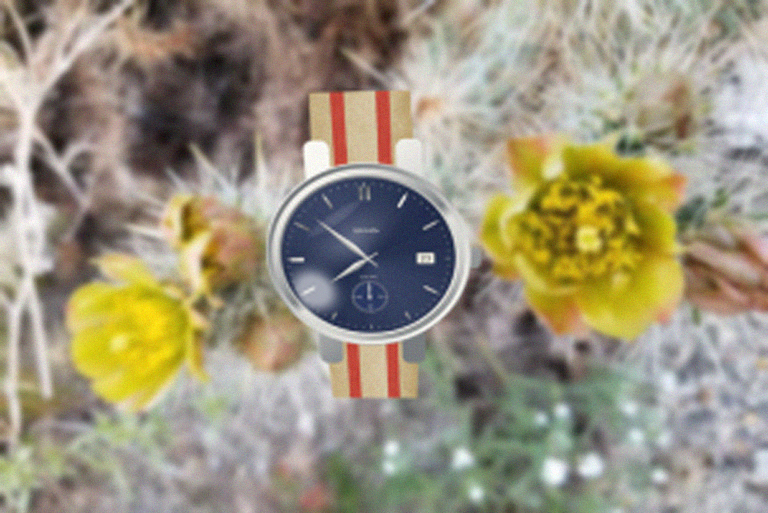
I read 7,52
